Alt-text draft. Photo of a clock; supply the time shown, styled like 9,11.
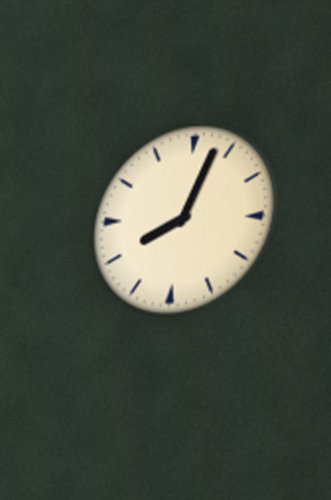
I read 8,03
